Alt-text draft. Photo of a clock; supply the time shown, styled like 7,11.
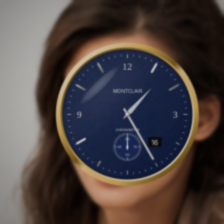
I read 1,25
